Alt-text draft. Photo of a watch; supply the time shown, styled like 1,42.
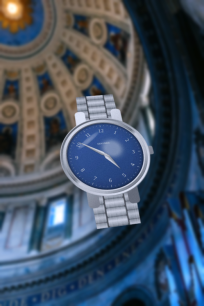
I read 4,51
